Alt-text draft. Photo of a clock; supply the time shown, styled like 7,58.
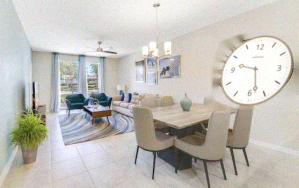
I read 9,28
